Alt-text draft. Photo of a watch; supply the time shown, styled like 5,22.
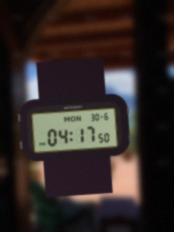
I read 4,17
